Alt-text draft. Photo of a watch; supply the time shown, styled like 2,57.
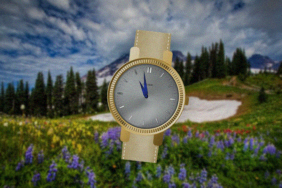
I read 10,58
